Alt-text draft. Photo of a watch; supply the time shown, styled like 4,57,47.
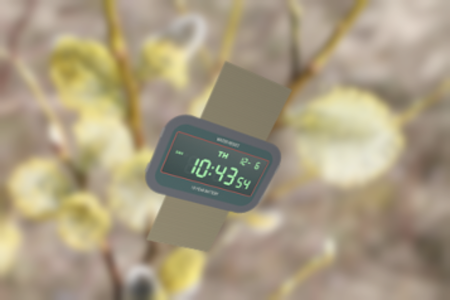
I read 10,43,54
